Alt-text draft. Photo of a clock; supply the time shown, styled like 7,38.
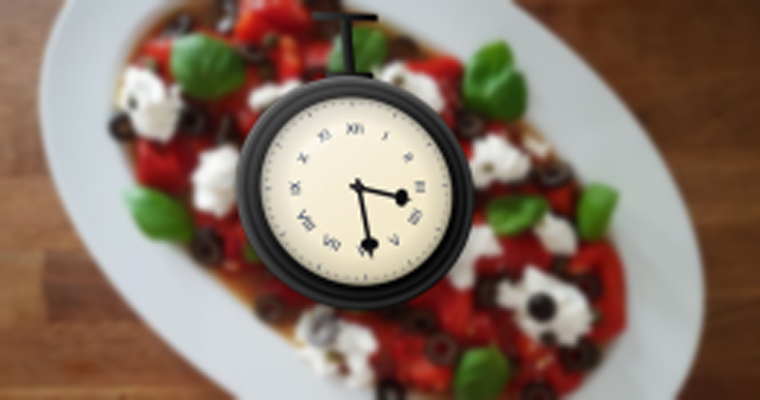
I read 3,29
